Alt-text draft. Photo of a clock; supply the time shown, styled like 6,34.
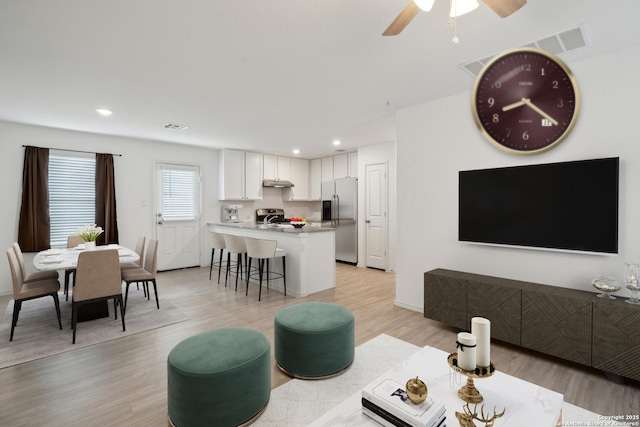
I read 8,21
